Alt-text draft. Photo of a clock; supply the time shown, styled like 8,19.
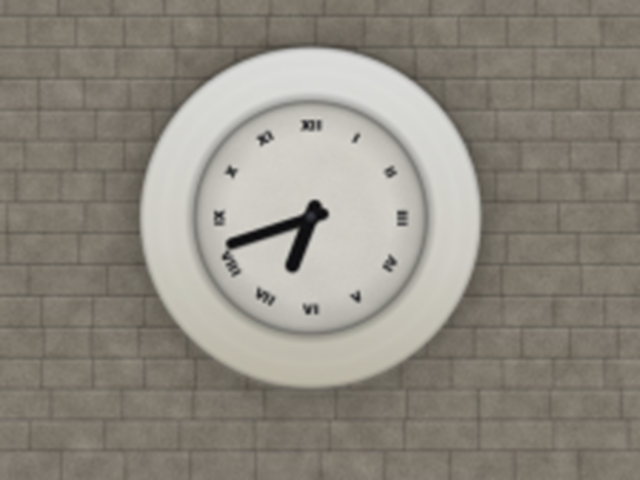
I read 6,42
